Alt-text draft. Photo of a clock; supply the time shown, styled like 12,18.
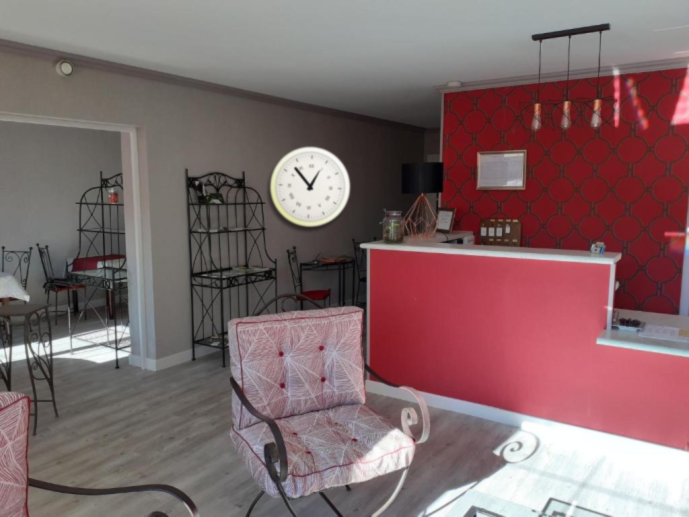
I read 12,53
